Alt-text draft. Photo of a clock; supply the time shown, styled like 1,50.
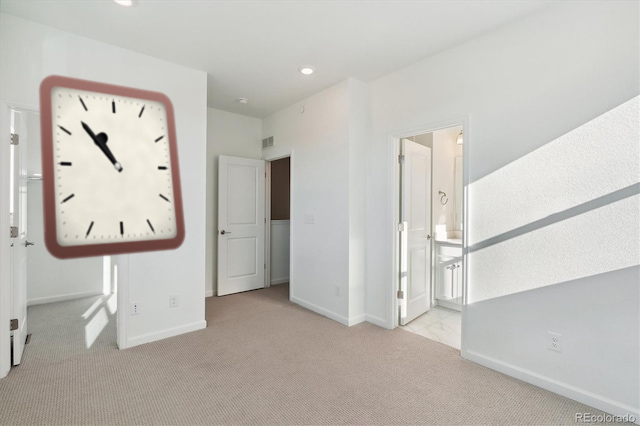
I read 10,53
